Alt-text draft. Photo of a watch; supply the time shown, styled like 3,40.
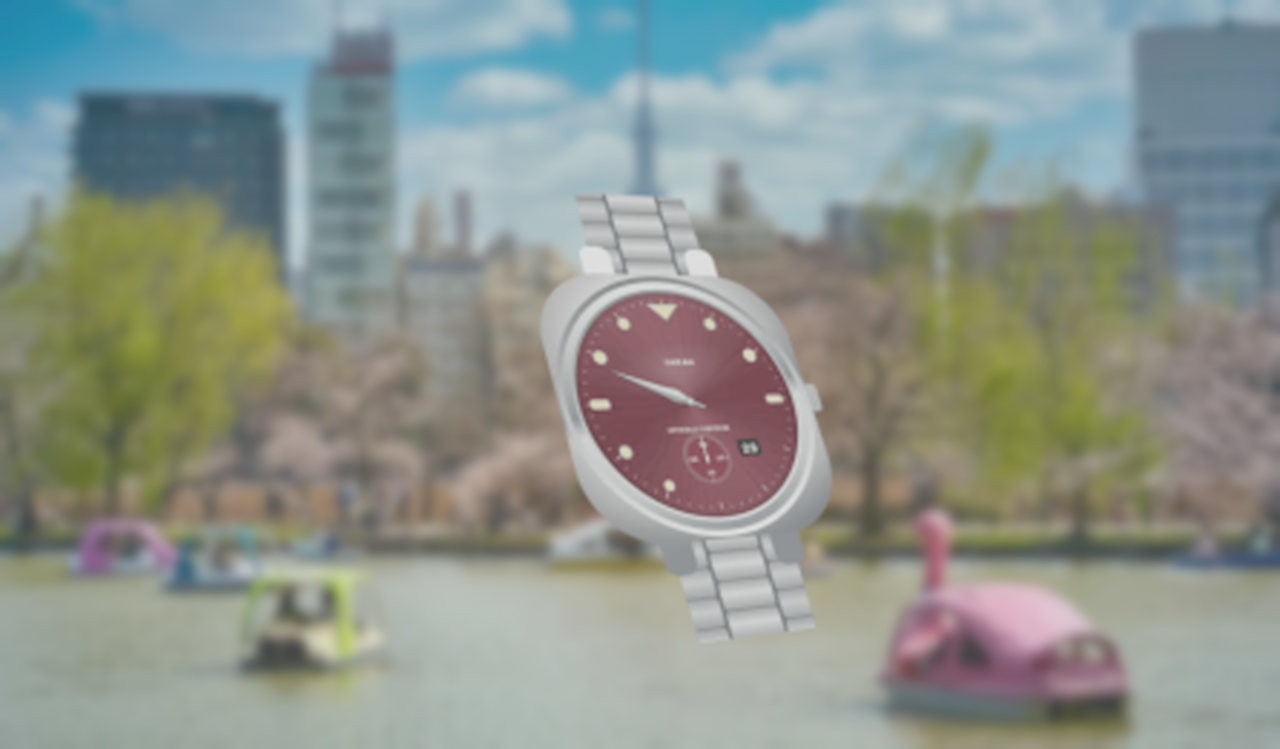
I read 9,49
